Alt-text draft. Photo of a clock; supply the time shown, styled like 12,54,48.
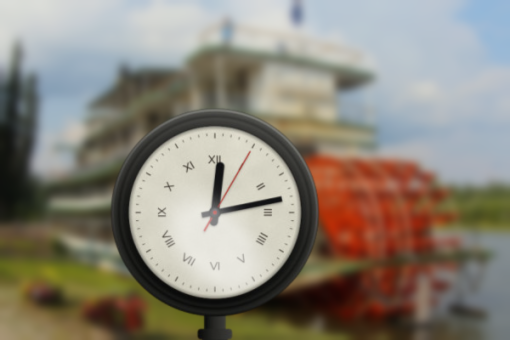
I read 12,13,05
